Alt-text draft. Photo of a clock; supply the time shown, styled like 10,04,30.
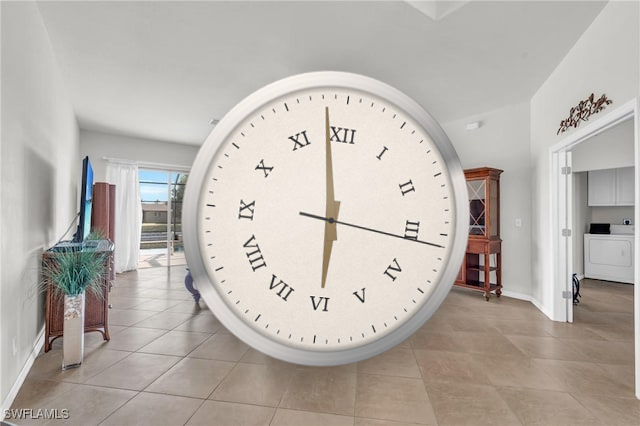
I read 5,58,16
